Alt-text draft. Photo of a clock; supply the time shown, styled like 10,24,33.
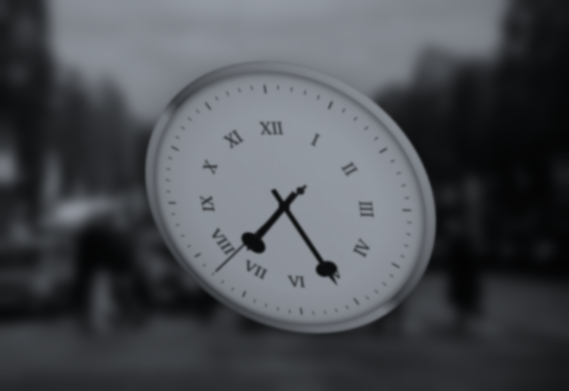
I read 7,25,38
